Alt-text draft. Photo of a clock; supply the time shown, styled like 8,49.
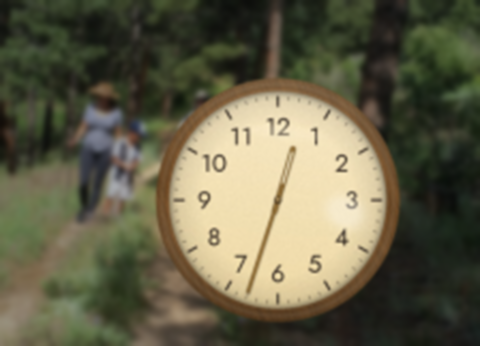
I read 12,33
